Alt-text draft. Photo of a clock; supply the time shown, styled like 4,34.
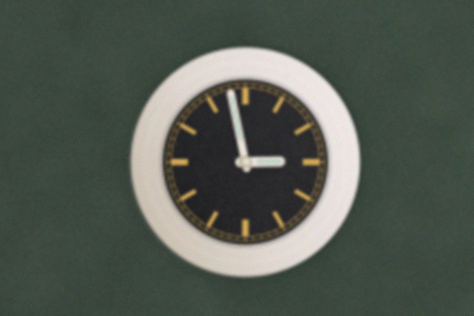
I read 2,58
